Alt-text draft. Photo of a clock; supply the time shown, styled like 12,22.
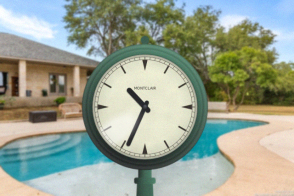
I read 10,34
